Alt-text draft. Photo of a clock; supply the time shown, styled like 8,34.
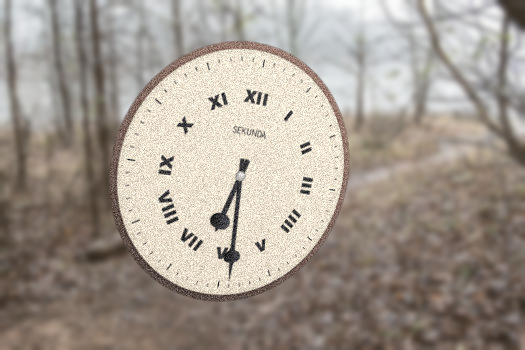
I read 6,29
